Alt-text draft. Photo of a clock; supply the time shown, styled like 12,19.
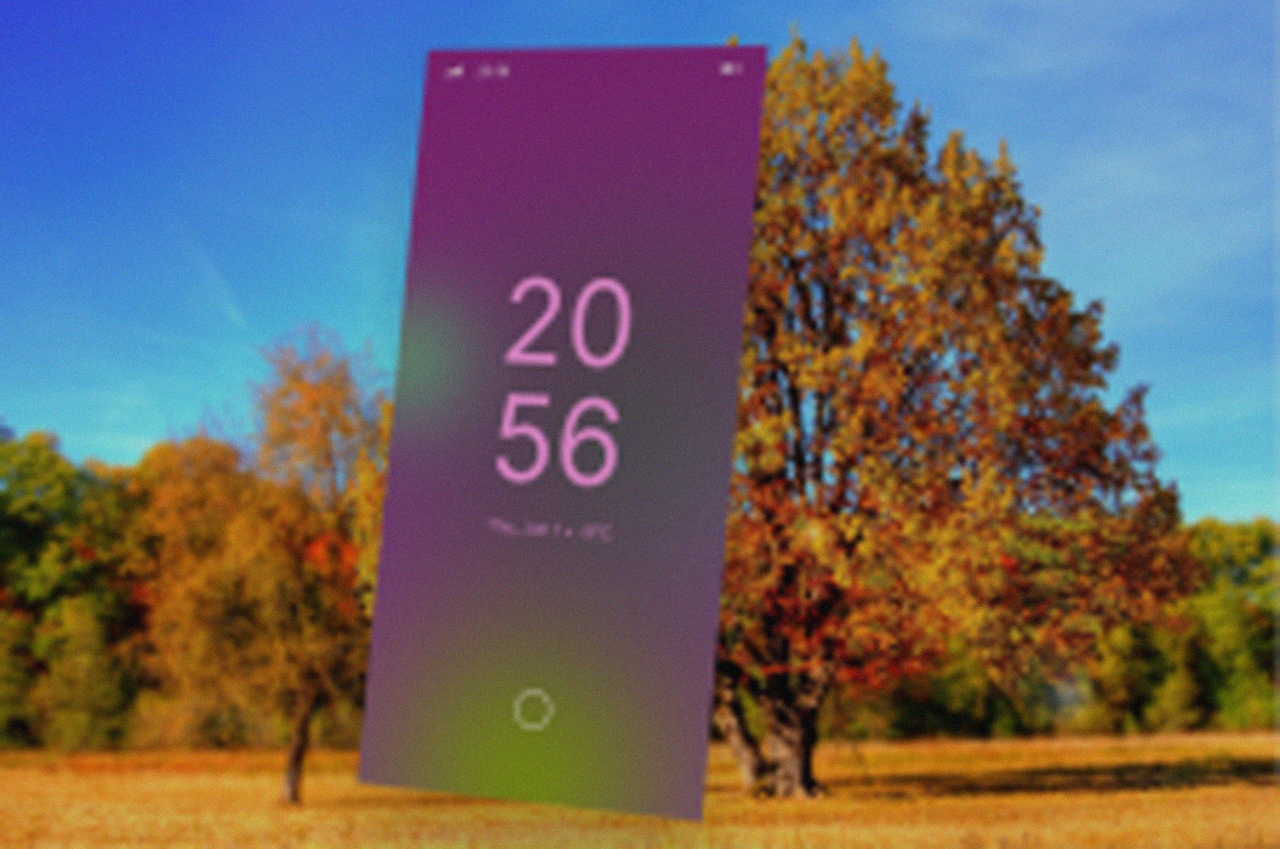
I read 20,56
